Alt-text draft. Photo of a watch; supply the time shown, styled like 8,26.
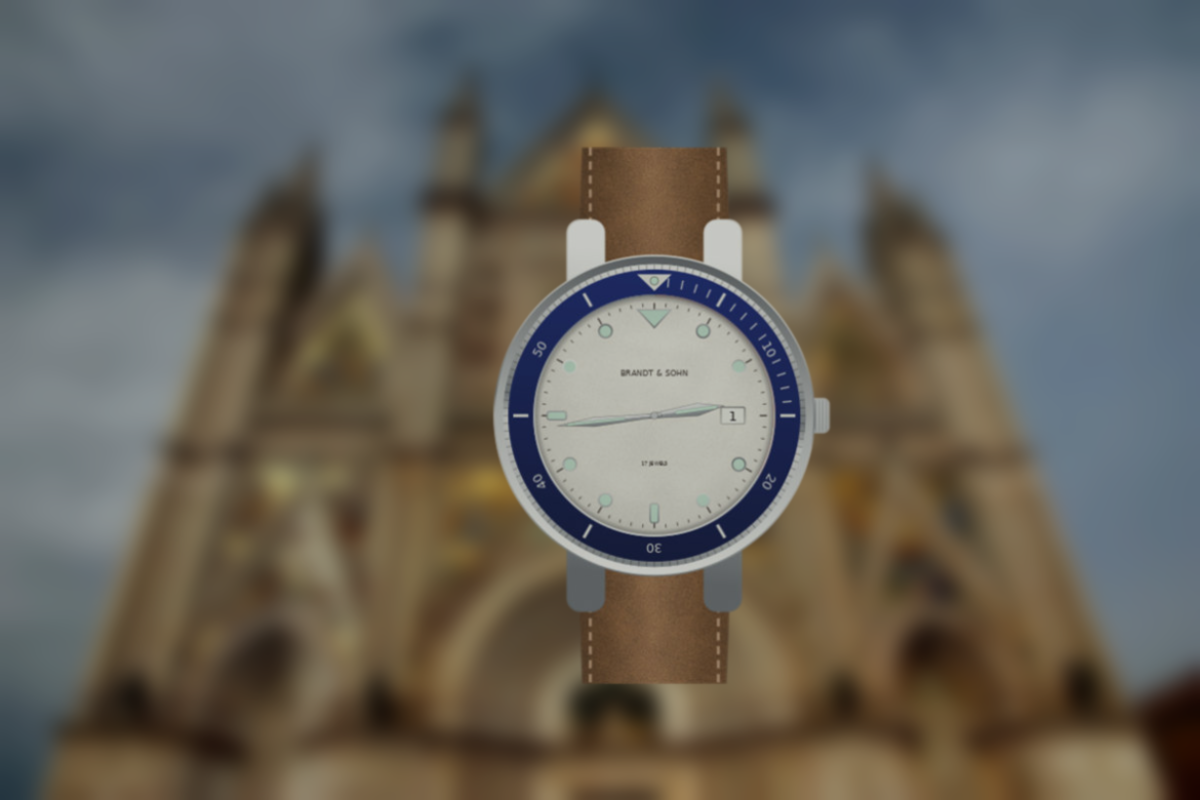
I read 2,44
